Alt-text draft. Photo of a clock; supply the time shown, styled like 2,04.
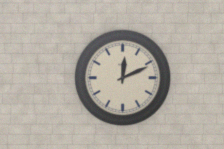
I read 12,11
